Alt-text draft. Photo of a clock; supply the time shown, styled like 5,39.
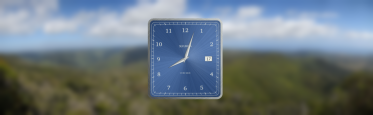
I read 8,03
